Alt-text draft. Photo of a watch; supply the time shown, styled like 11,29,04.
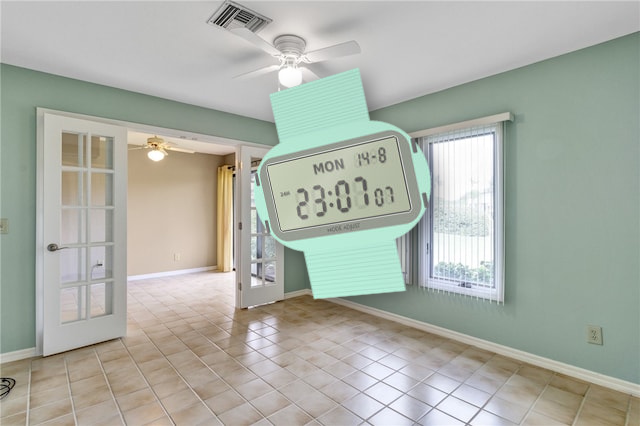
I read 23,07,07
